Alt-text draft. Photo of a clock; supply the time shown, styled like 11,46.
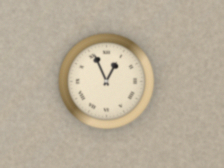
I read 12,56
